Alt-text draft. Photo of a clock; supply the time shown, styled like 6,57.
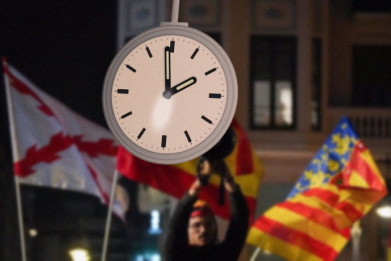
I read 1,59
